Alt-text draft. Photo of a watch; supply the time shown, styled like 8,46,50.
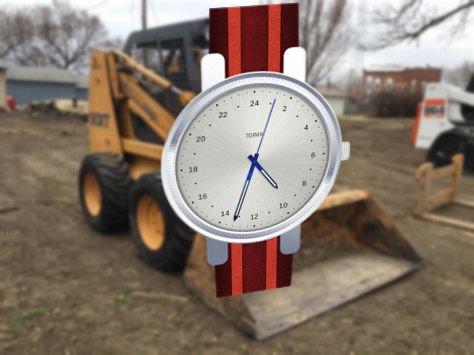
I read 9,33,03
